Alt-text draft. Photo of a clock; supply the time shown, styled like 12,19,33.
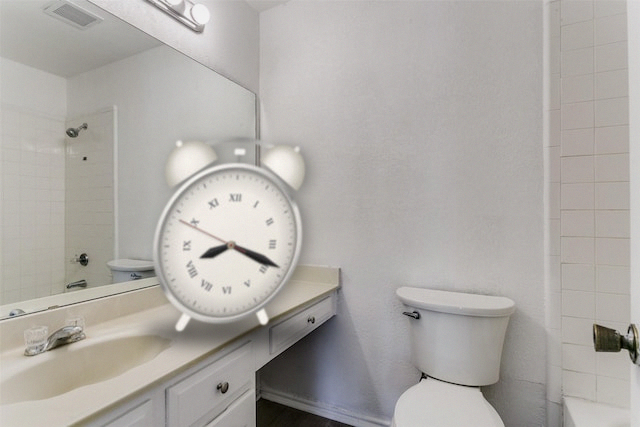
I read 8,18,49
